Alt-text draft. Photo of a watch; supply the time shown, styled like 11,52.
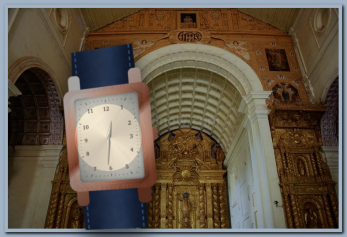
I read 12,31
